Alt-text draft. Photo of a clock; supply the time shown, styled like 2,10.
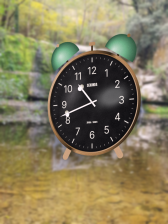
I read 10,42
